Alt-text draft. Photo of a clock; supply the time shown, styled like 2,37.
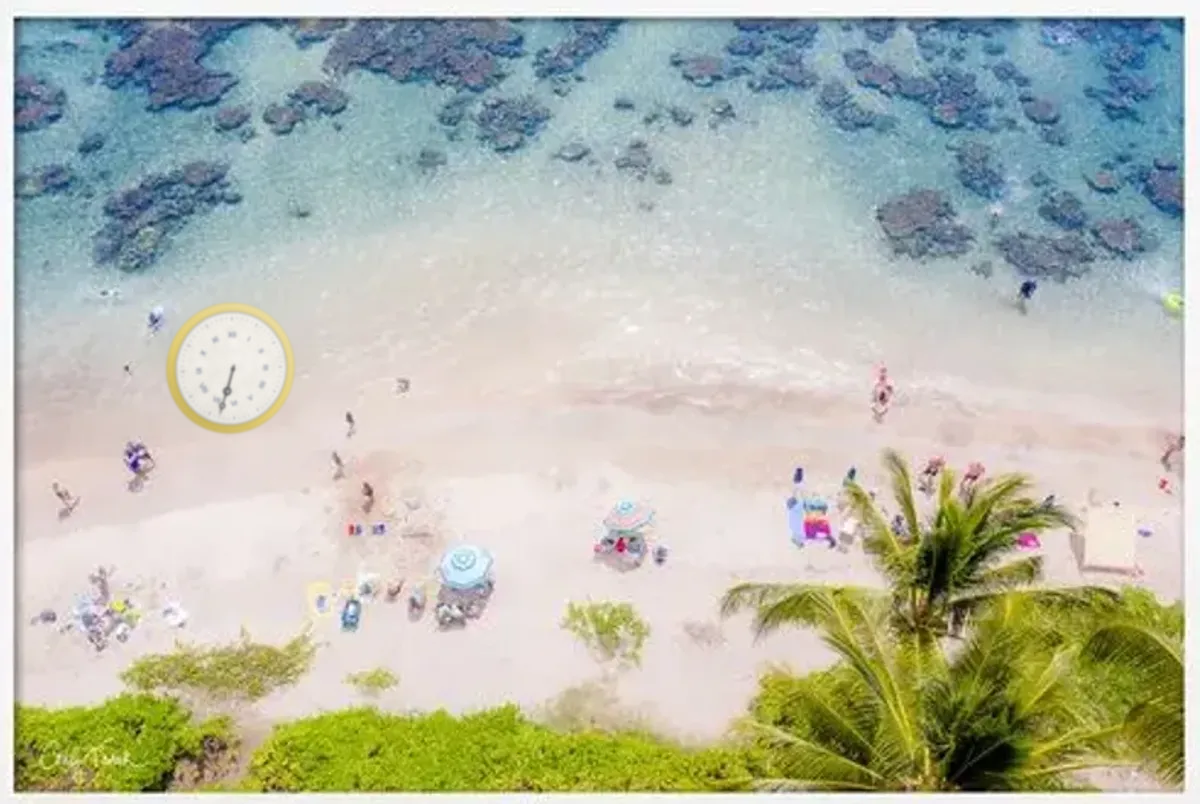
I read 6,33
